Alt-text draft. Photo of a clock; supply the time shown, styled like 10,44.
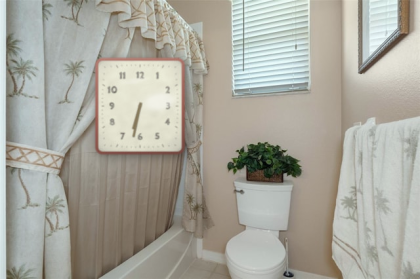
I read 6,32
